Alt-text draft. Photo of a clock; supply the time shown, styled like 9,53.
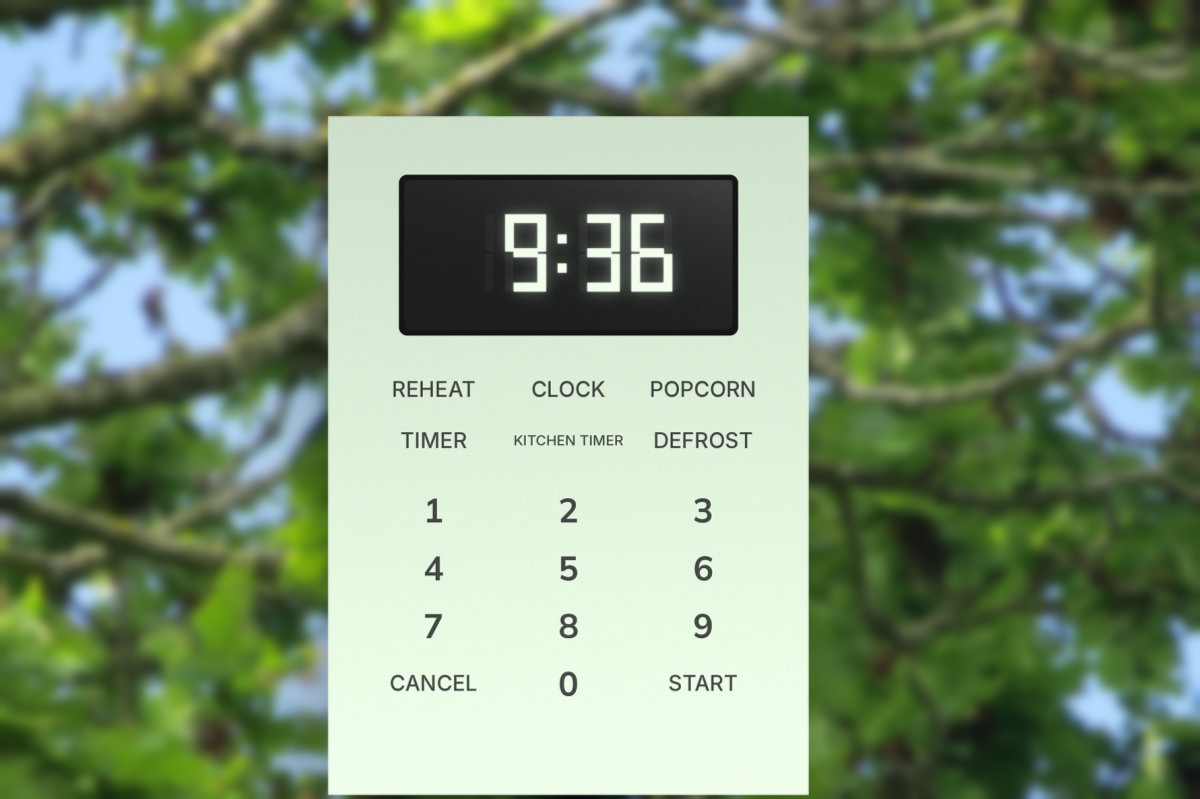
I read 9,36
